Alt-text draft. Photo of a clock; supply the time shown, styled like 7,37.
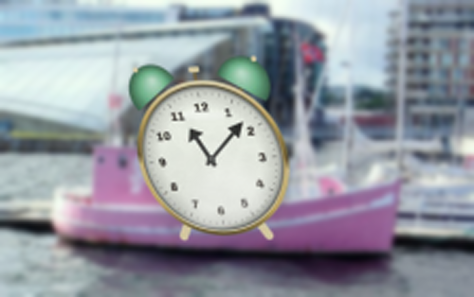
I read 11,08
